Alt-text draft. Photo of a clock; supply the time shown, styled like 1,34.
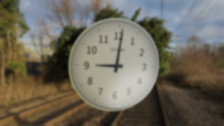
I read 9,01
